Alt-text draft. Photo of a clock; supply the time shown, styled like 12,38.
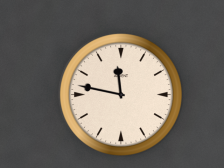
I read 11,47
